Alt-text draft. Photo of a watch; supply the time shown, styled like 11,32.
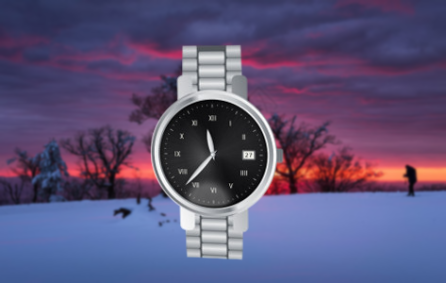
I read 11,37
